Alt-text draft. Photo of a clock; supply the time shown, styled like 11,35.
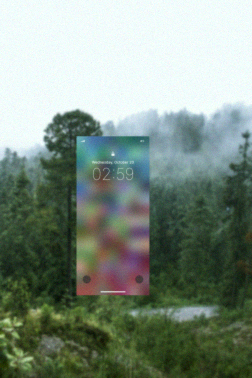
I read 2,59
